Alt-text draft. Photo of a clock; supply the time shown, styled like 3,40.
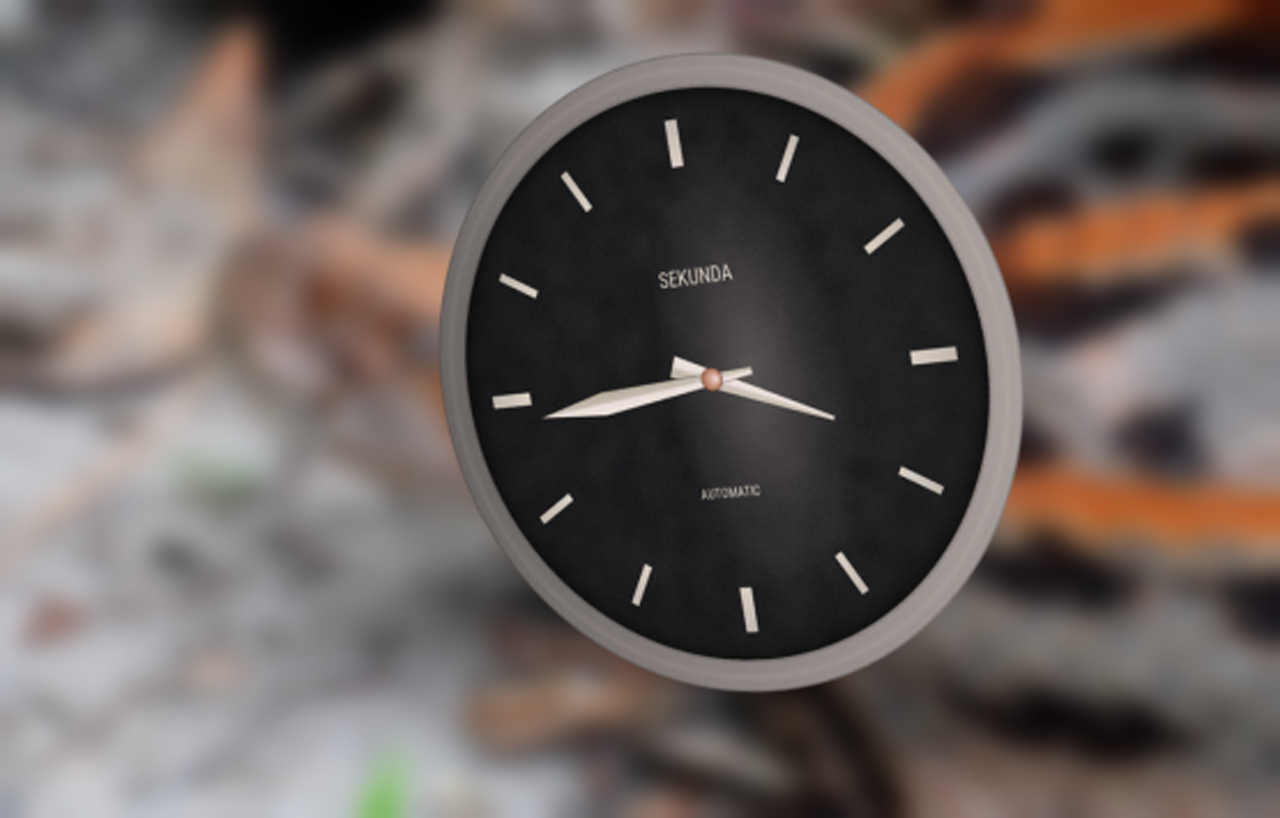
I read 3,44
